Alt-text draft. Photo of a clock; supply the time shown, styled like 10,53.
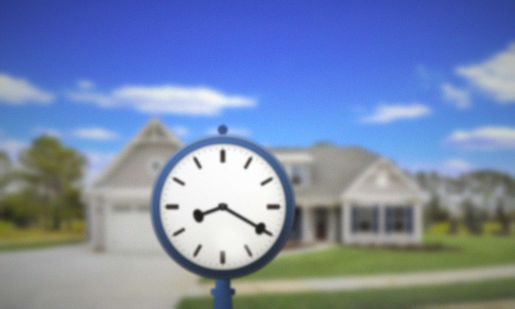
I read 8,20
